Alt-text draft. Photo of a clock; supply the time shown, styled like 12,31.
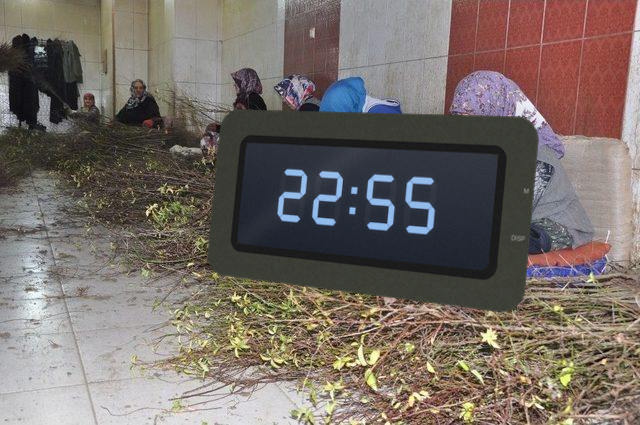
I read 22,55
